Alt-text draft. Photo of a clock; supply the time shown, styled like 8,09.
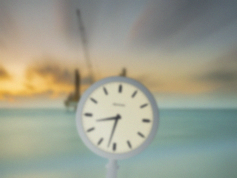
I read 8,32
